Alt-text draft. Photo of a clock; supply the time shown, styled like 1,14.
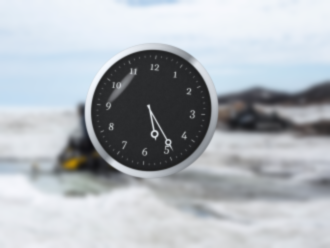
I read 5,24
